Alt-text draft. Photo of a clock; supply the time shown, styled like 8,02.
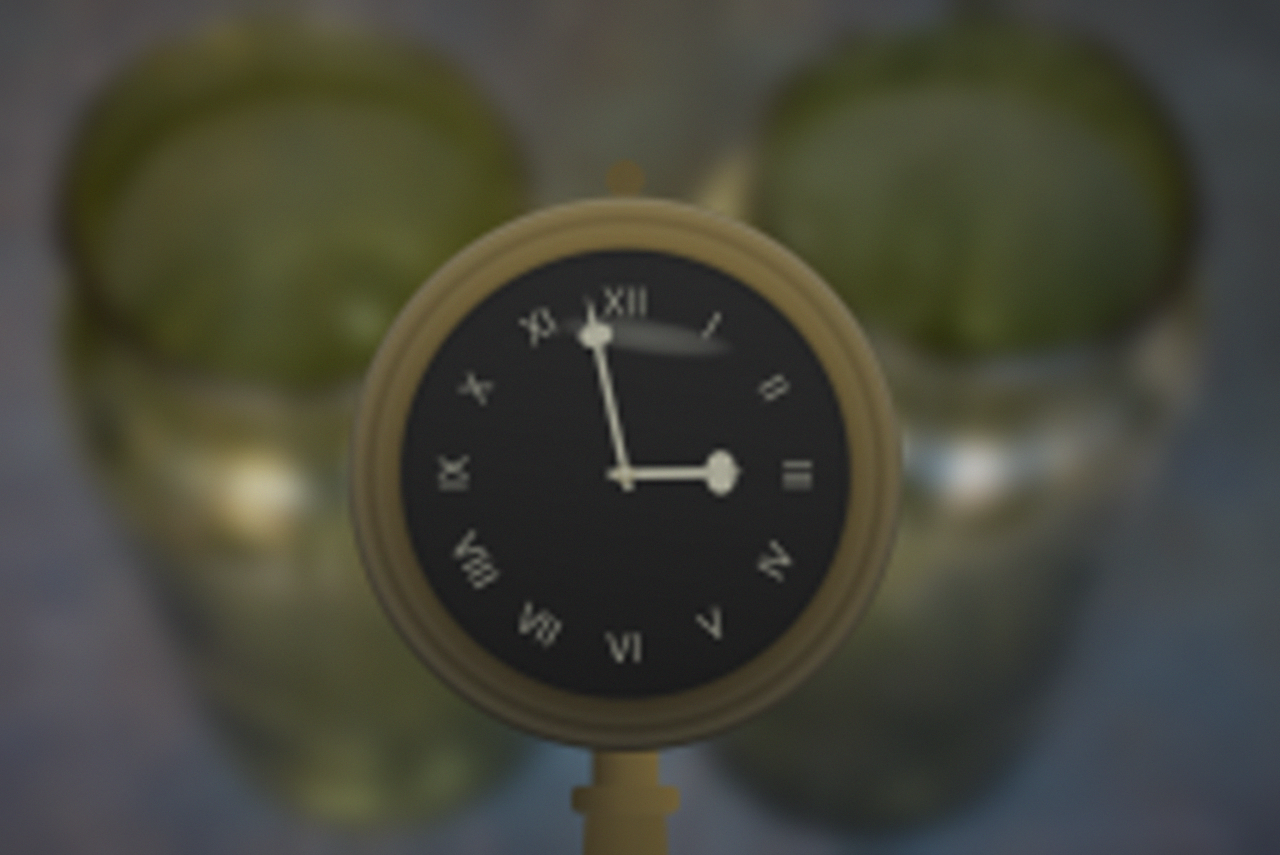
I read 2,58
